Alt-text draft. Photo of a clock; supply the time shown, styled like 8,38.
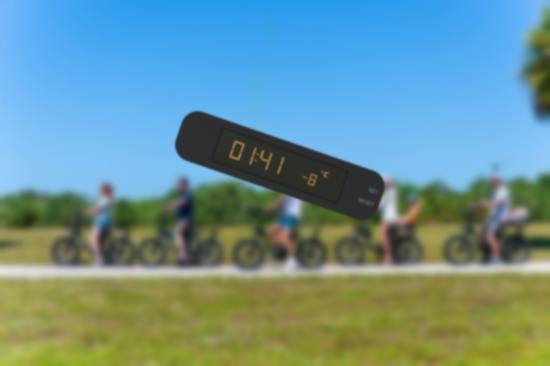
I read 1,41
